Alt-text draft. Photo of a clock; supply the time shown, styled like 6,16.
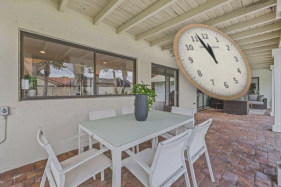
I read 11,57
